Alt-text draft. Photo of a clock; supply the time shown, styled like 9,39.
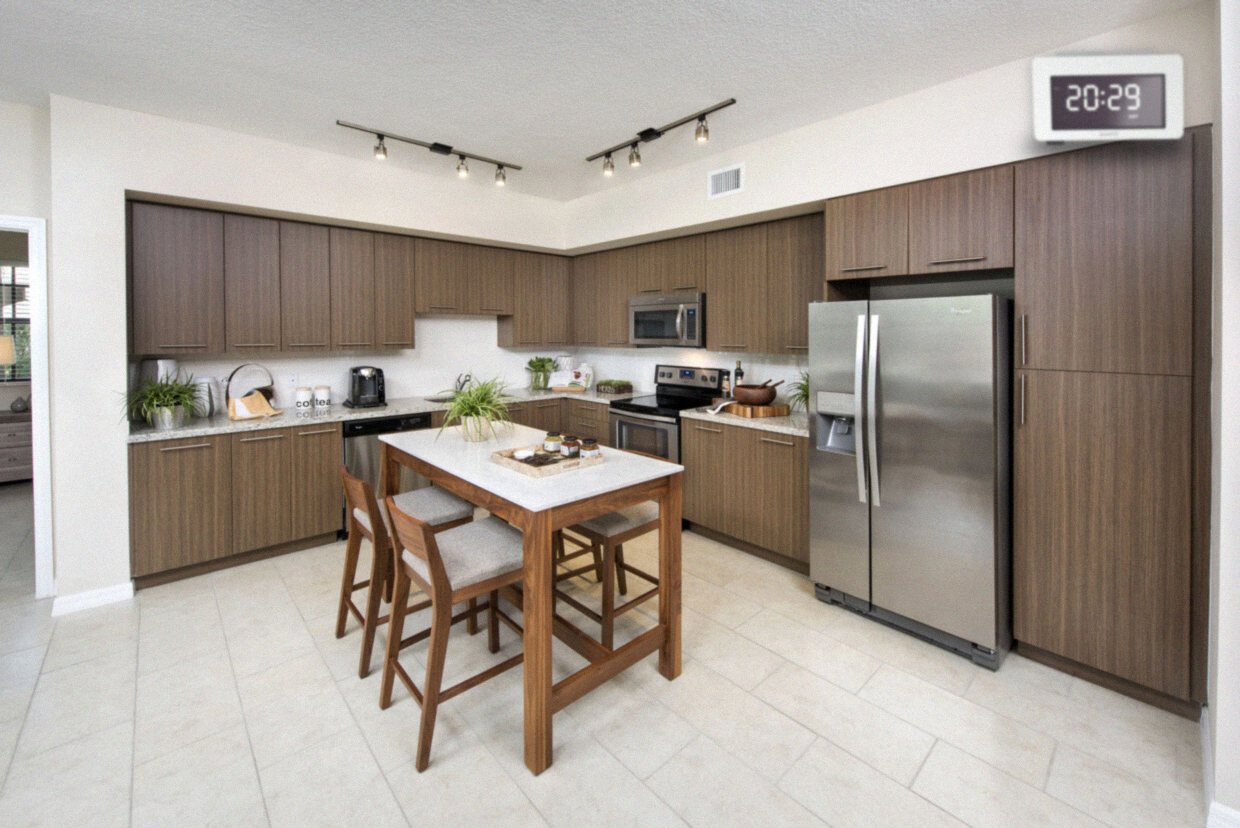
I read 20,29
